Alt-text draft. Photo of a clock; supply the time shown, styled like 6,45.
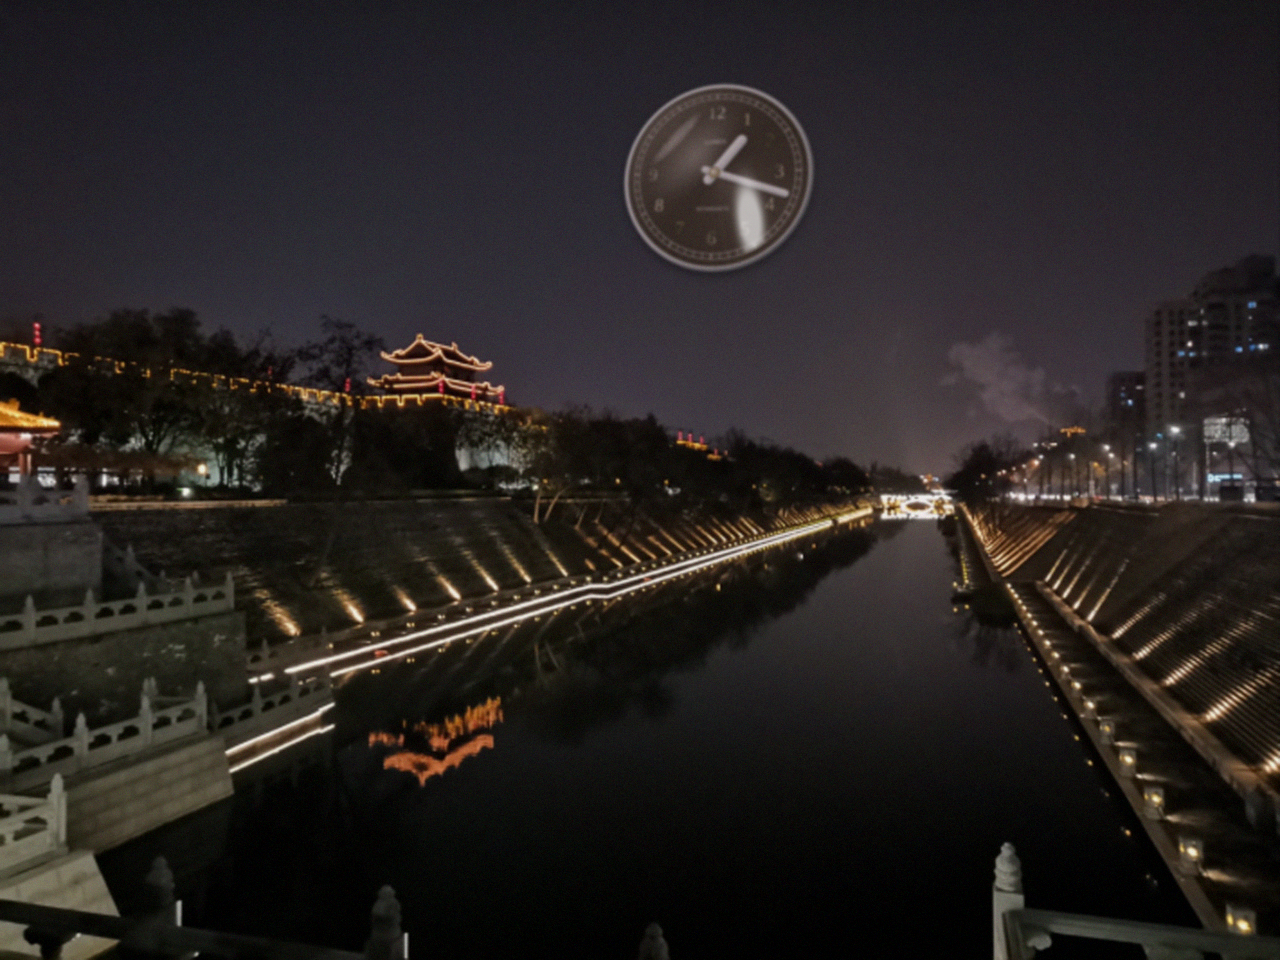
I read 1,18
